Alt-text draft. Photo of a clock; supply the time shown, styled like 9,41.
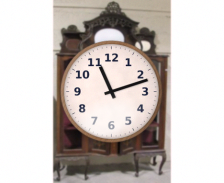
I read 11,12
